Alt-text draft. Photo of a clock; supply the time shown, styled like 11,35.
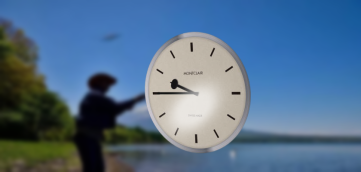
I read 9,45
